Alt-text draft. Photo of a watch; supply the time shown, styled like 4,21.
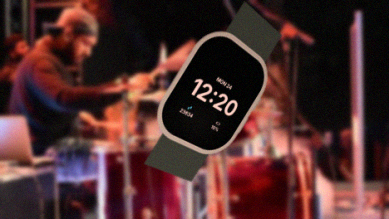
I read 12,20
